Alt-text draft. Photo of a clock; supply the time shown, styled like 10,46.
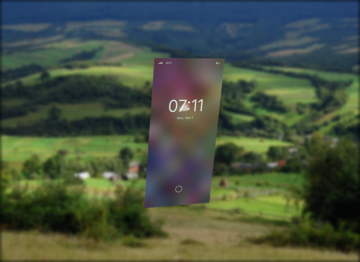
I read 7,11
